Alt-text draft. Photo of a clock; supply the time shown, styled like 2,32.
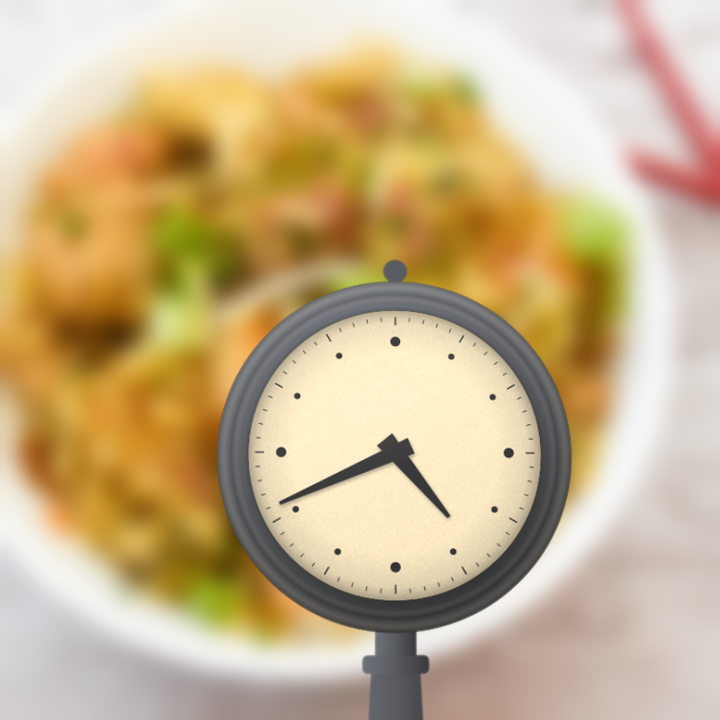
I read 4,41
